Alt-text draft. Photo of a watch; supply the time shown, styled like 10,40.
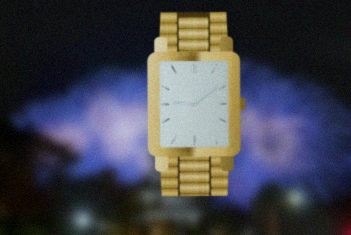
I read 9,09
